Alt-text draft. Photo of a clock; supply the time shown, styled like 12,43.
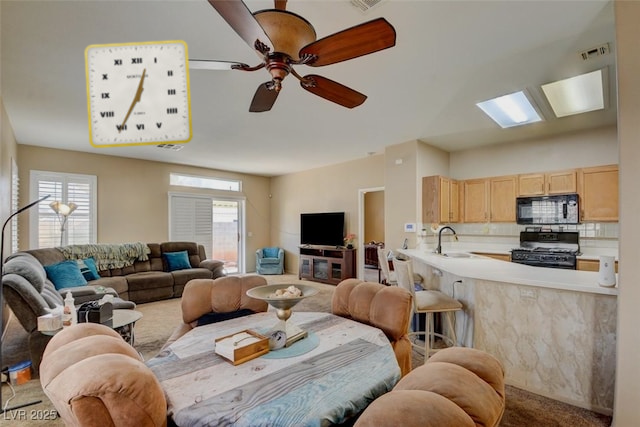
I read 12,35
